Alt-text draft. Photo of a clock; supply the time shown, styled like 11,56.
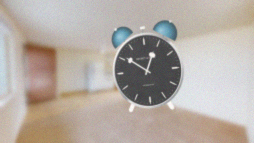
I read 12,51
